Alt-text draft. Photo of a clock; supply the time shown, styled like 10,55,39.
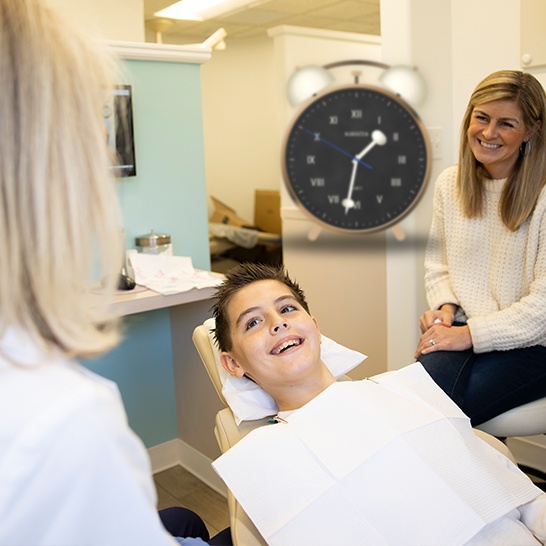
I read 1,31,50
